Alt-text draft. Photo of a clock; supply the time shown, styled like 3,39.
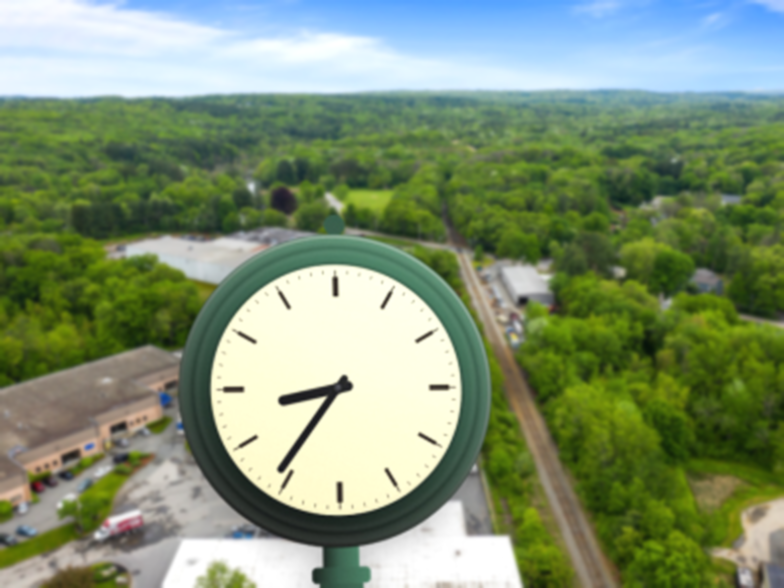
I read 8,36
